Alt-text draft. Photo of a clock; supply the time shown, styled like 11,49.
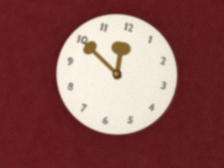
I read 11,50
